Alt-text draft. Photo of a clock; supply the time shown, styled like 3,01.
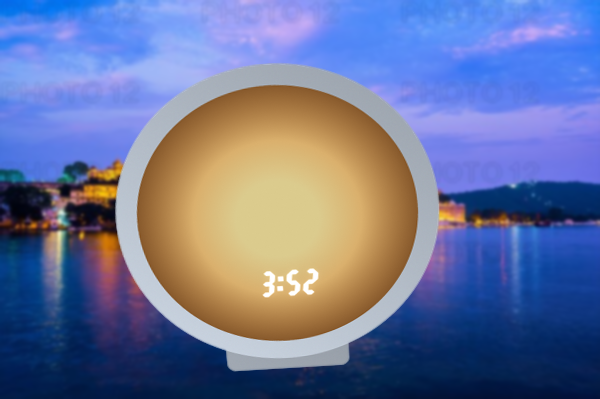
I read 3,52
